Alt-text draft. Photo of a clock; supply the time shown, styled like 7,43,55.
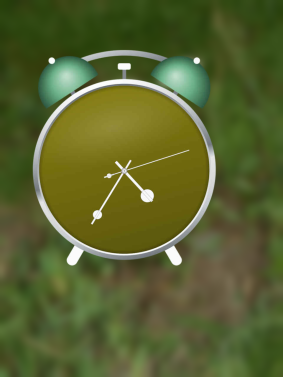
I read 4,35,12
